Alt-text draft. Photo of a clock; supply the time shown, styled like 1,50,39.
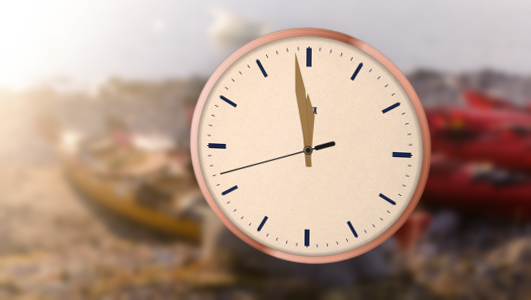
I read 11,58,42
